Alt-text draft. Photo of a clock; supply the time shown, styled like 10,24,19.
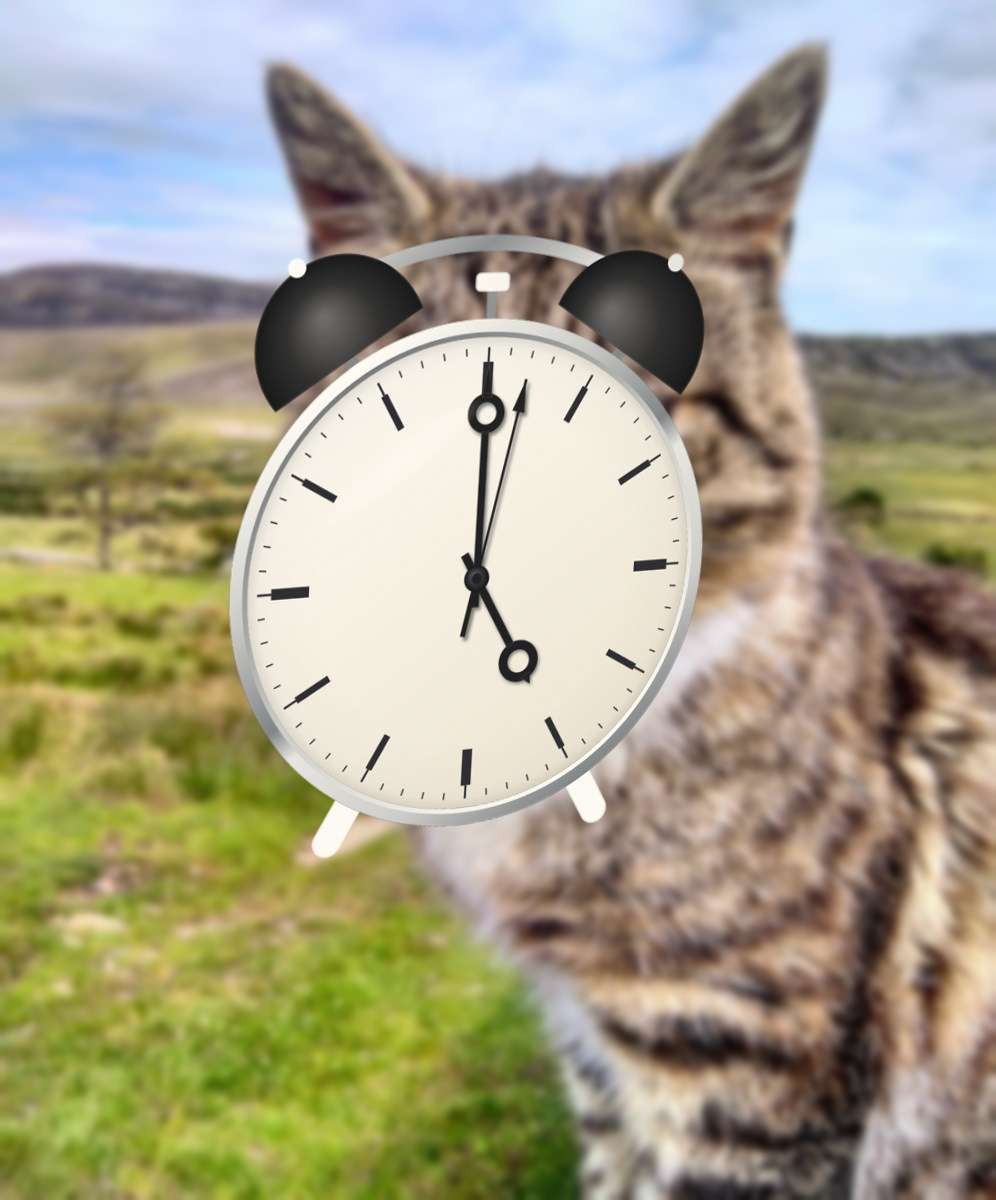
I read 5,00,02
